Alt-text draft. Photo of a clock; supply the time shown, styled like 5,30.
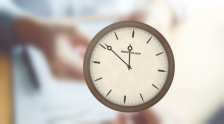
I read 11,51
